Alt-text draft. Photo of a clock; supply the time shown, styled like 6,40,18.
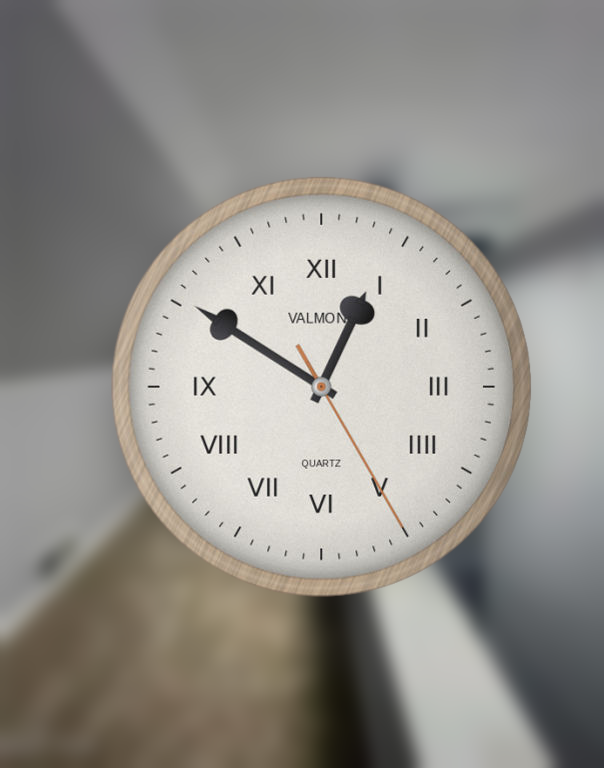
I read 12,50,25
